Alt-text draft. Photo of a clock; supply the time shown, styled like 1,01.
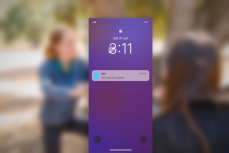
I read 3,11
